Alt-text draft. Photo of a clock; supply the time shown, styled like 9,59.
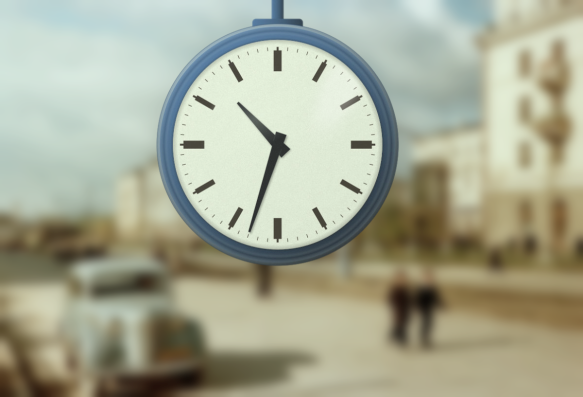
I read 10,33
